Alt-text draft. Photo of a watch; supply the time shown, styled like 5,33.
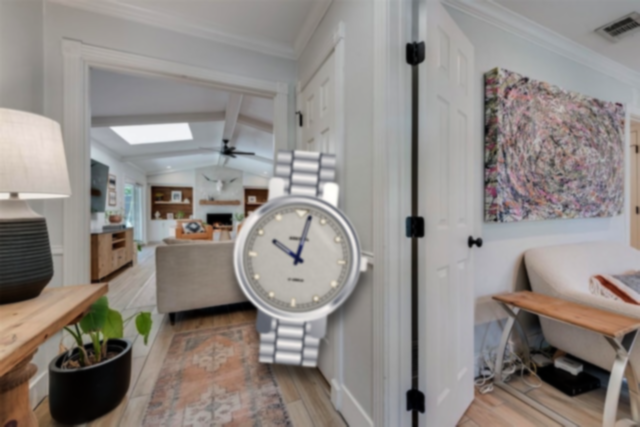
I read 10,02
